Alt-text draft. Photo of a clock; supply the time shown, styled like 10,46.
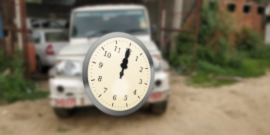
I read 12,00
